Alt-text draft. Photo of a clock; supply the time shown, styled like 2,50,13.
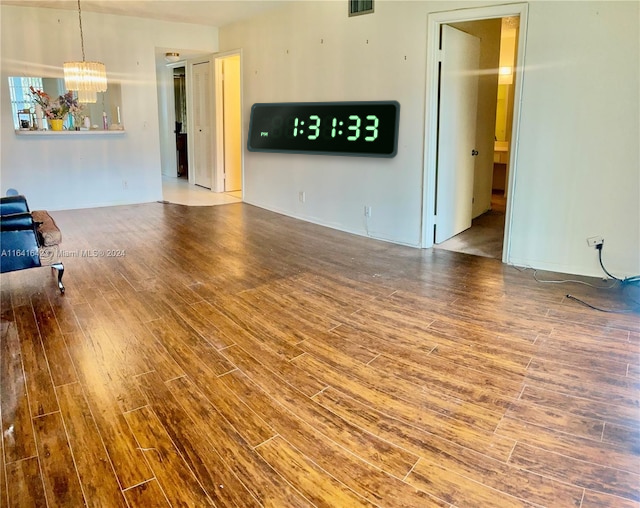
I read 1,31,33
